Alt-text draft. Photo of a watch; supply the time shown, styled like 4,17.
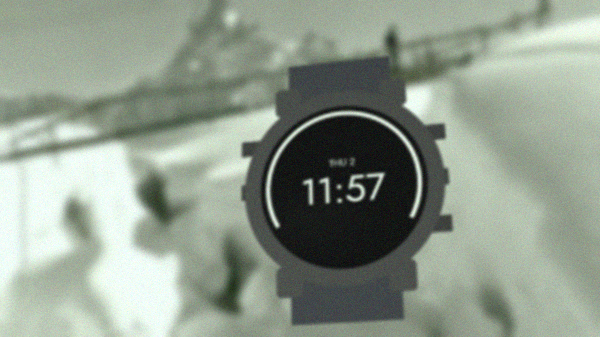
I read 11,57
